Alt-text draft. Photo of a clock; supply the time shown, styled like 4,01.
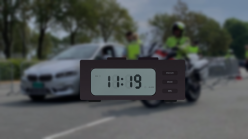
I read 11,19
